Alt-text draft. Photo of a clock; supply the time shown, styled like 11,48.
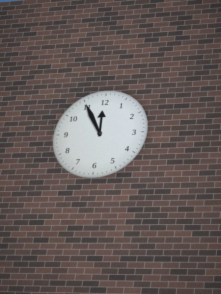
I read 11,55
